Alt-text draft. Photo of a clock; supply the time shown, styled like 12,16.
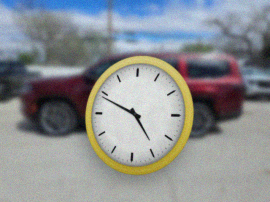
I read 4,49
